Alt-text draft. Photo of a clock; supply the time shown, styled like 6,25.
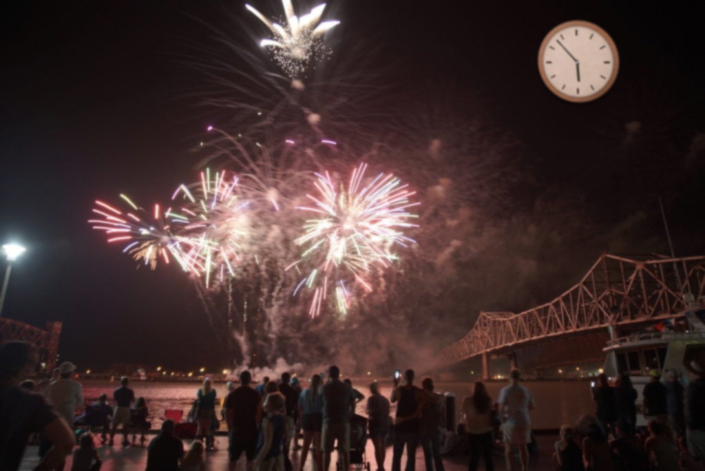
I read 5,53
